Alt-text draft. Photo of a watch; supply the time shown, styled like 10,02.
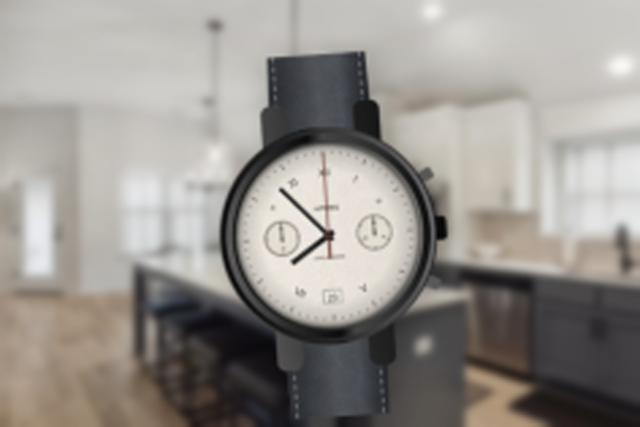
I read 7,53
